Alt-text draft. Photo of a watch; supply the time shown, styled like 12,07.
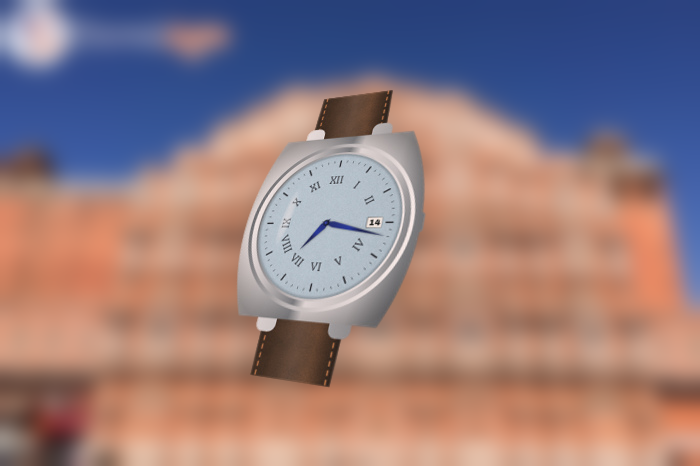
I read 7,17
